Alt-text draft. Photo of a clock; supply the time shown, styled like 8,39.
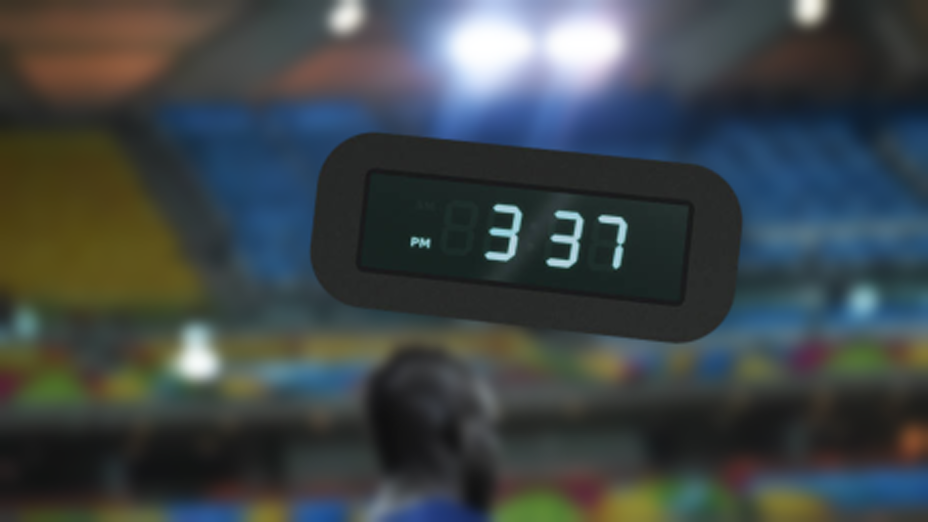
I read 3,37
